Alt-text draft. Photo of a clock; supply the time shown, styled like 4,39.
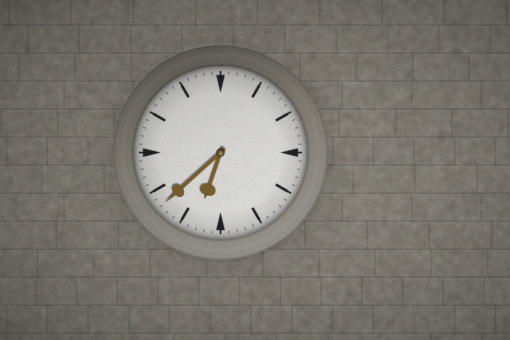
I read 6,38
